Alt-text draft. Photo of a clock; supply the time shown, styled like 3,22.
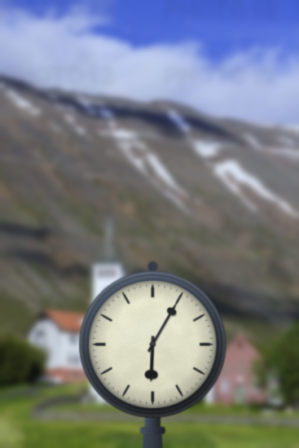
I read 6,05
